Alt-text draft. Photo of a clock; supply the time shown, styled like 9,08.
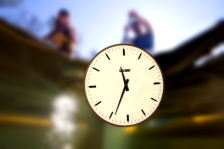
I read 11,34
